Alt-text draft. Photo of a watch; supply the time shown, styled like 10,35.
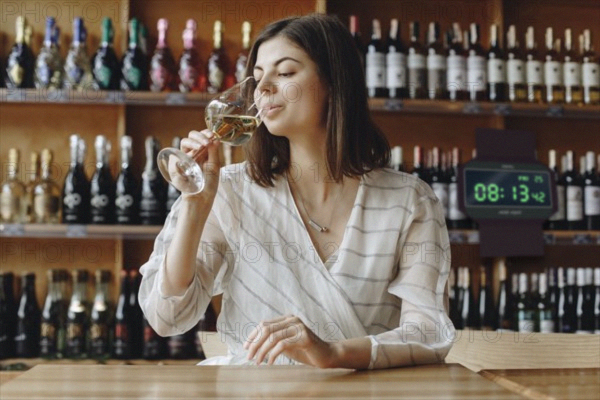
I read 8,13
